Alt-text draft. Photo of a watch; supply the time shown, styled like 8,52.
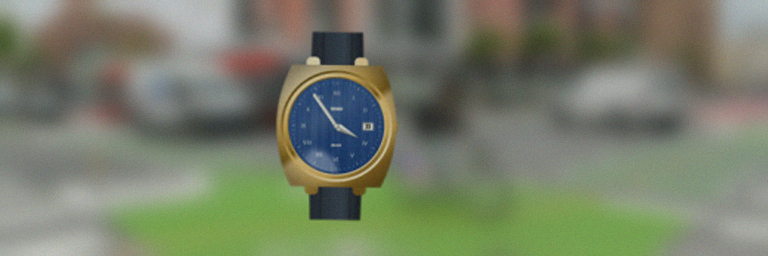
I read 3,54
